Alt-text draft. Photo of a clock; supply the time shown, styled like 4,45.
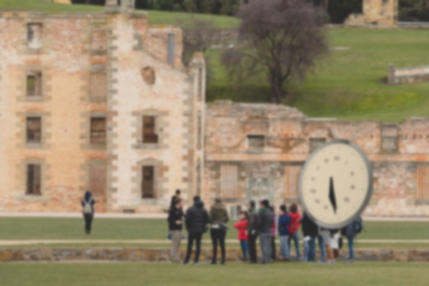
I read 5,26
